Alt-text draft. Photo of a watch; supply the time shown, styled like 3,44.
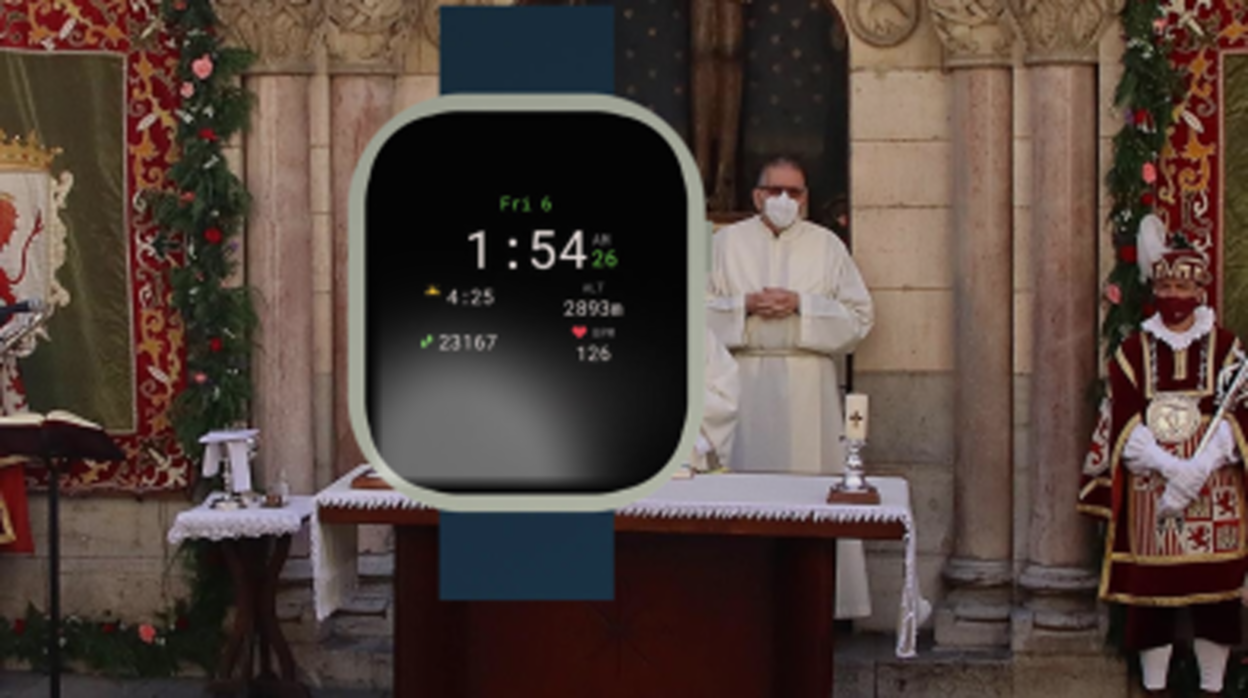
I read 1,54
